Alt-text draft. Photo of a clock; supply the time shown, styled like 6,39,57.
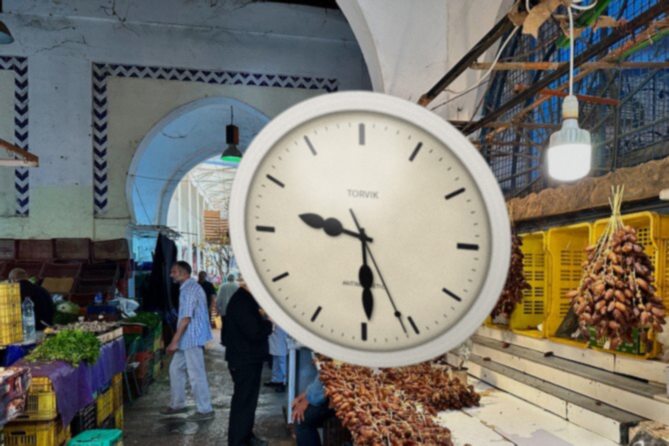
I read 9,29,26
